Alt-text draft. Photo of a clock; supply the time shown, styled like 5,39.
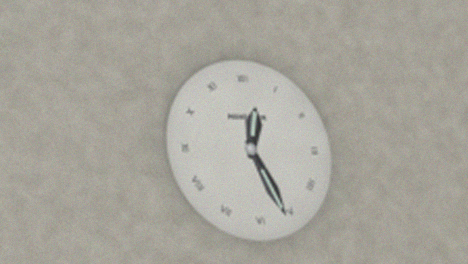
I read 12,26
